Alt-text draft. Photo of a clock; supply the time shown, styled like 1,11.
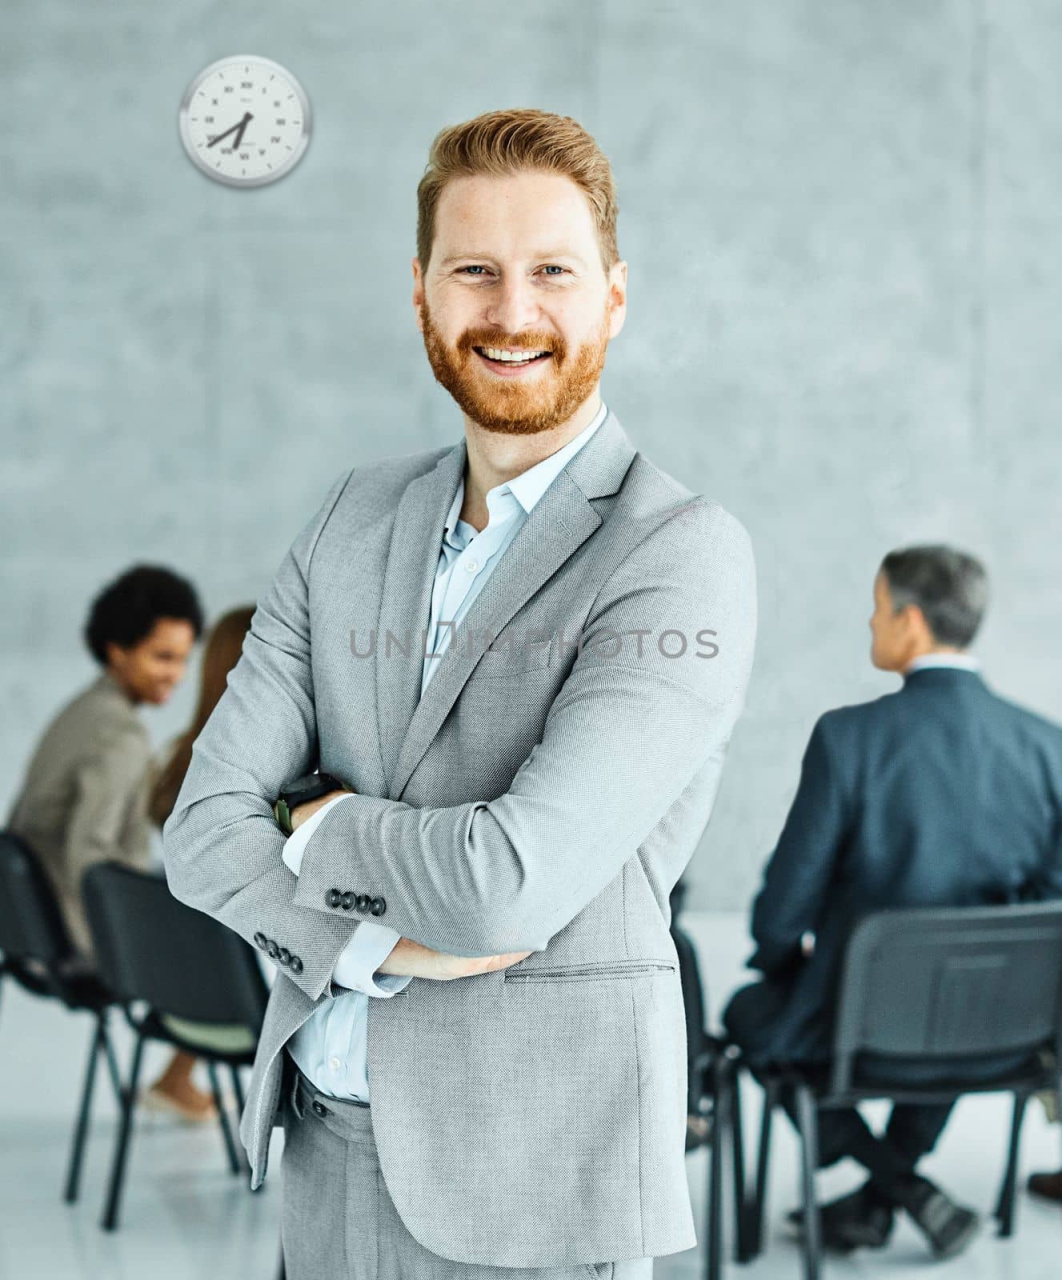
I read 6,39
